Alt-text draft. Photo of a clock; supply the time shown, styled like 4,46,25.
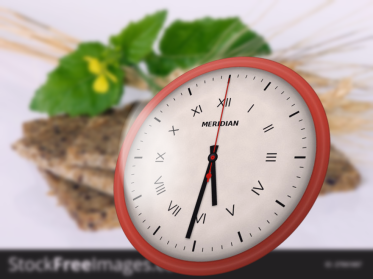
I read 5,31,00
